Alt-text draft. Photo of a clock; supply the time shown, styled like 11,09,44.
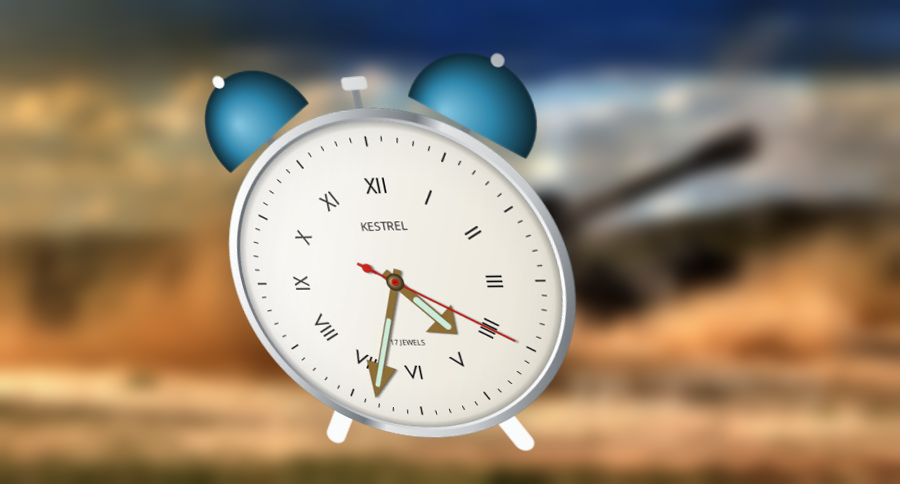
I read 4,33,20
